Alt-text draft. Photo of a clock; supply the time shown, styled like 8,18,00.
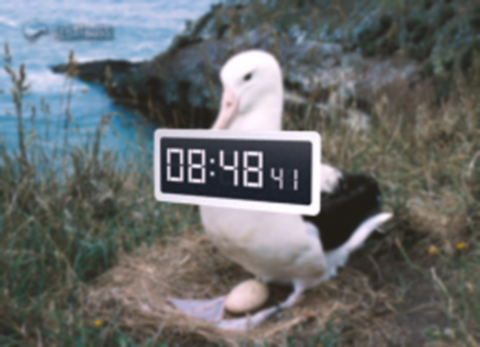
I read 8,48,41
